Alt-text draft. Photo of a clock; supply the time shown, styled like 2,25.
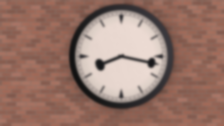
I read 8,17
